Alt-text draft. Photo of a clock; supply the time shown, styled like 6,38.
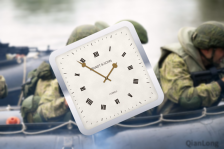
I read 1,54
